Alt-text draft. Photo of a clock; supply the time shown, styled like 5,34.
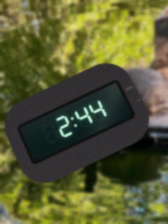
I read 2,44
